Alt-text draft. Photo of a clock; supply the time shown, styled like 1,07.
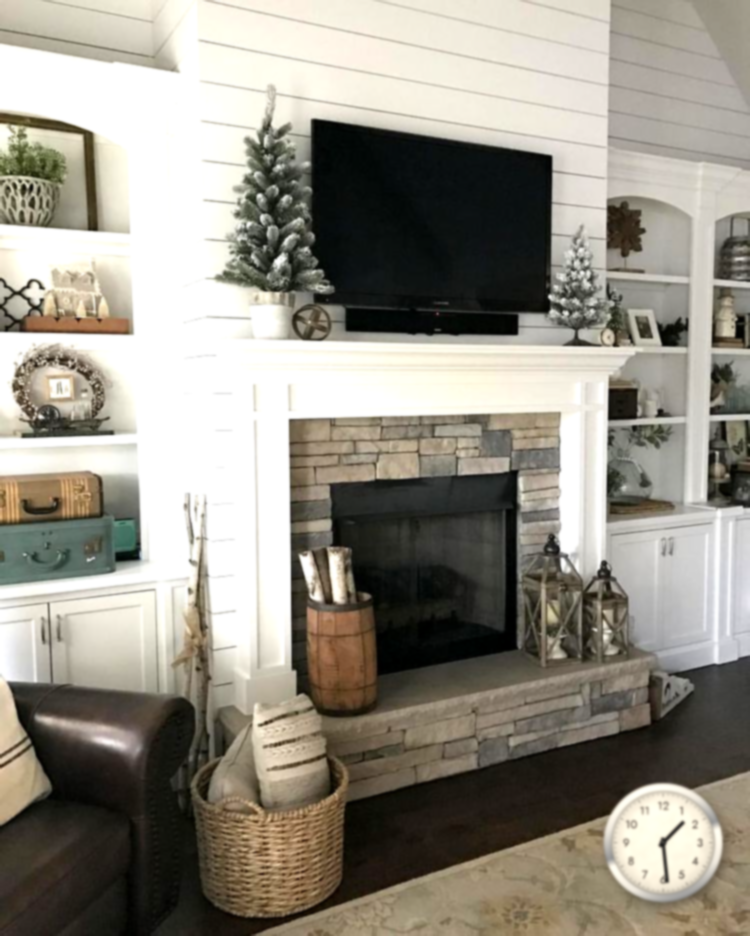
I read 1,29
